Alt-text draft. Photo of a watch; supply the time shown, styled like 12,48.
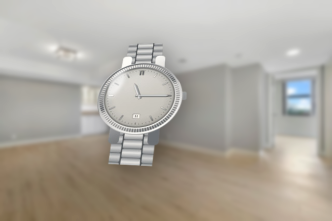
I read 11,15
